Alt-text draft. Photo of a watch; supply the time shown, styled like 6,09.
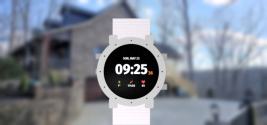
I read 9,25
